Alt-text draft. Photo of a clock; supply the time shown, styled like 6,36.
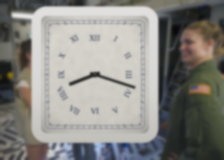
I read 8,18
